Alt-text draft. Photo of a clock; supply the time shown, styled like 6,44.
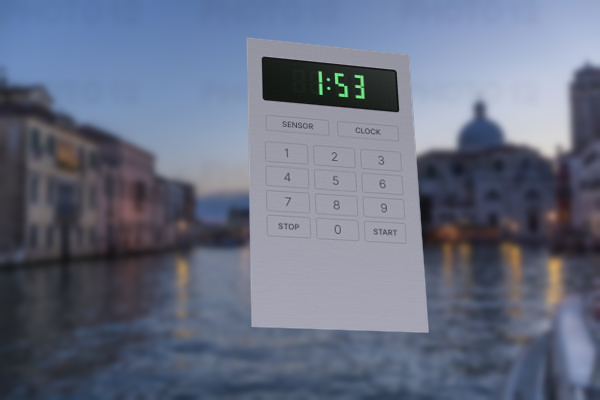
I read 1,53
